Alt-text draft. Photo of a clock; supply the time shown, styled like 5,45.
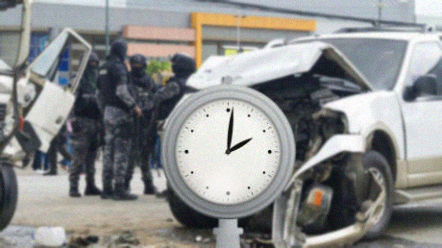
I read 2,01
